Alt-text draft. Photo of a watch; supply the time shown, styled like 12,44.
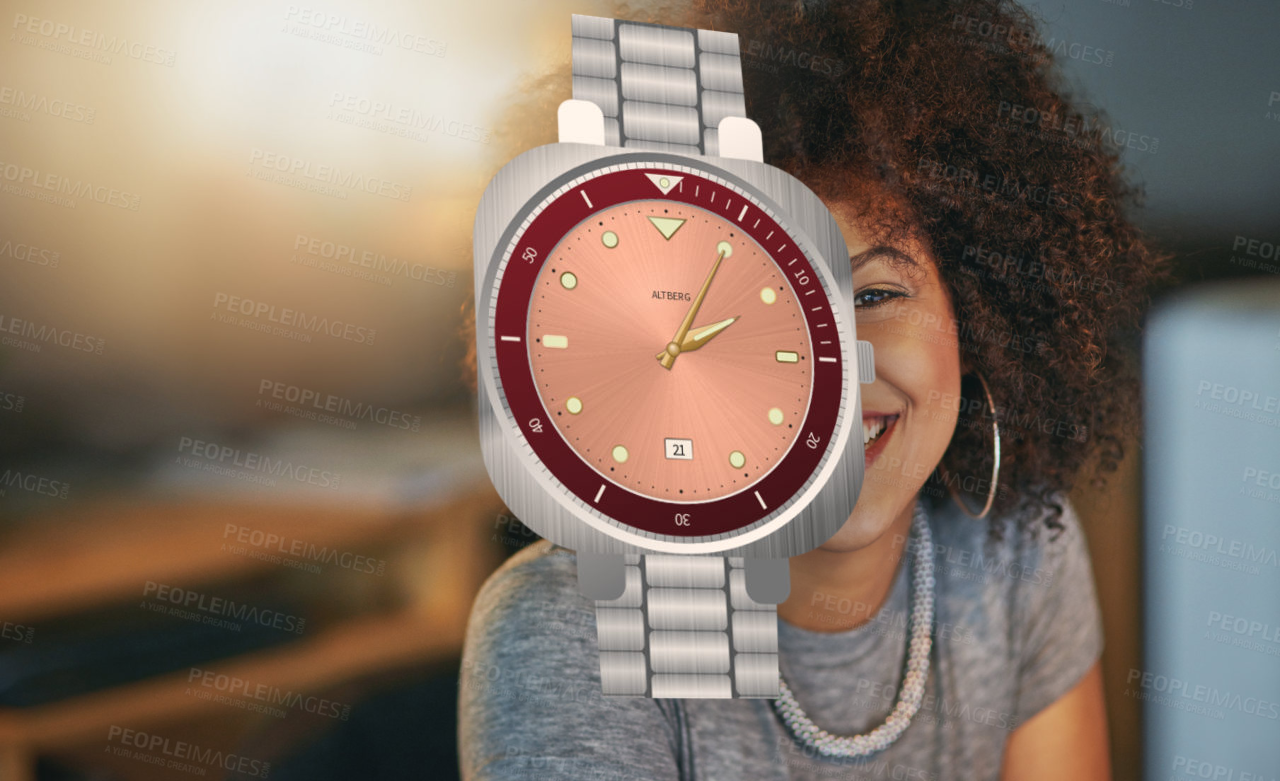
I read 2,05
